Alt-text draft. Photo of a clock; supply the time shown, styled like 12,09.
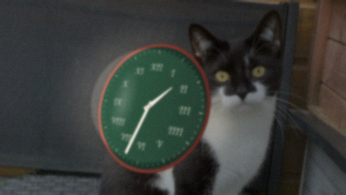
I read 1,33
